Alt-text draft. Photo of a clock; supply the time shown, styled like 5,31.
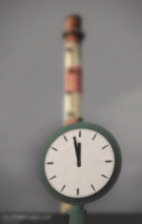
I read 11,58
